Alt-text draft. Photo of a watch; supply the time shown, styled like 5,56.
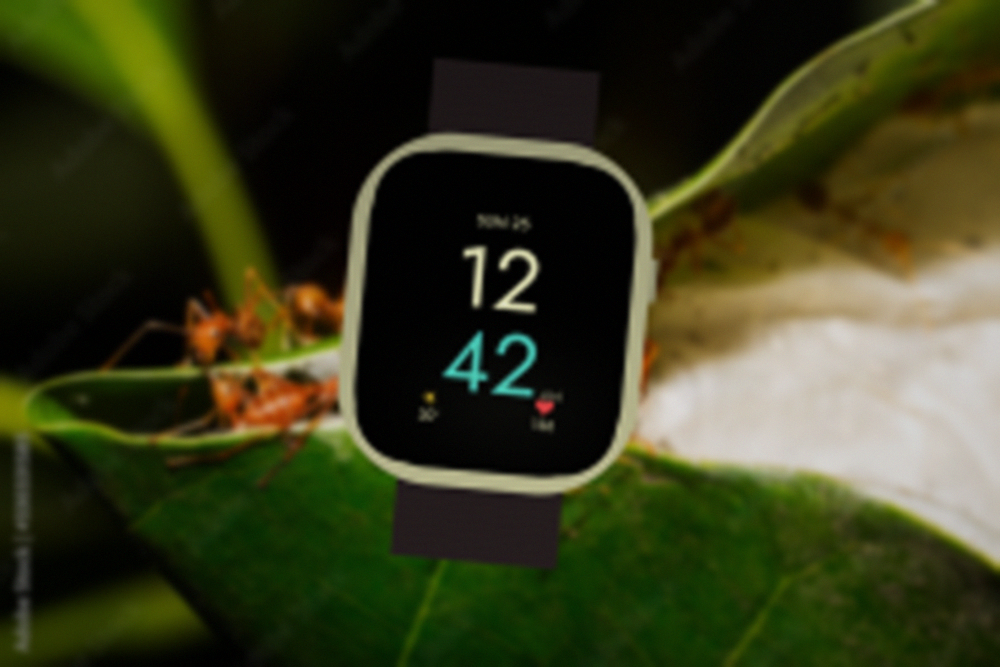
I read 12,42
